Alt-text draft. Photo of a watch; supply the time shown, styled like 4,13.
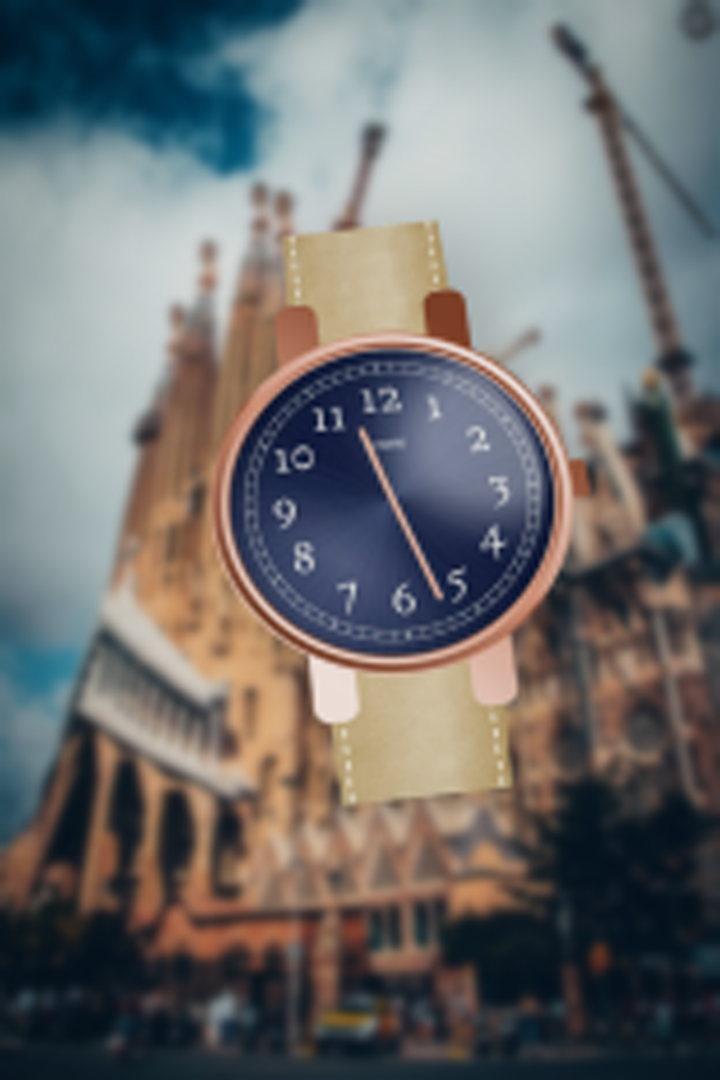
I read 11,27
